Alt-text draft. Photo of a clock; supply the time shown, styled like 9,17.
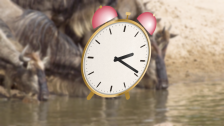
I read 2,19
